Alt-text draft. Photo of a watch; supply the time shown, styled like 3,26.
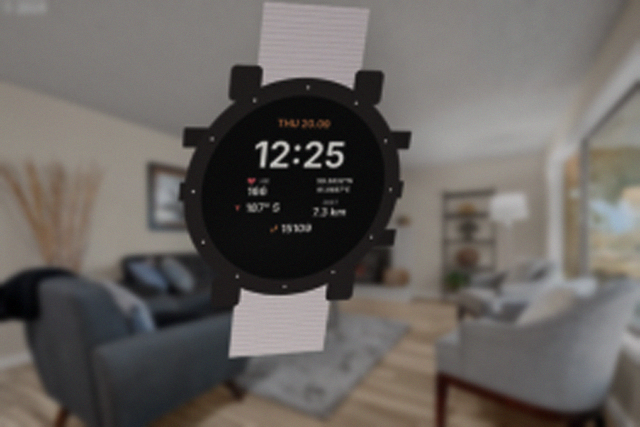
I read 12,25
